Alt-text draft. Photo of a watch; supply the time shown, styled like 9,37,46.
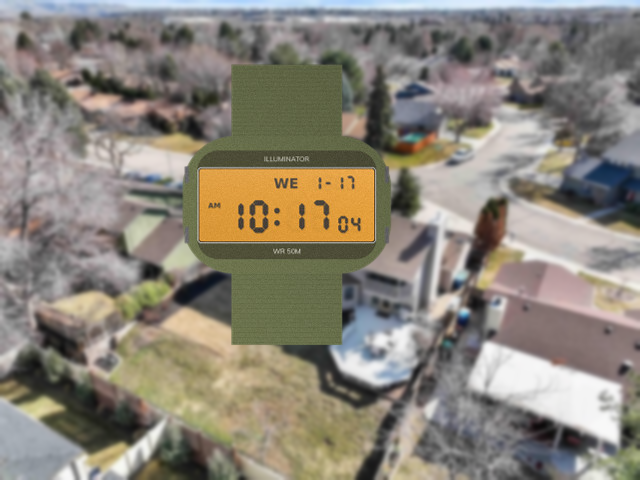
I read 10,17,04
